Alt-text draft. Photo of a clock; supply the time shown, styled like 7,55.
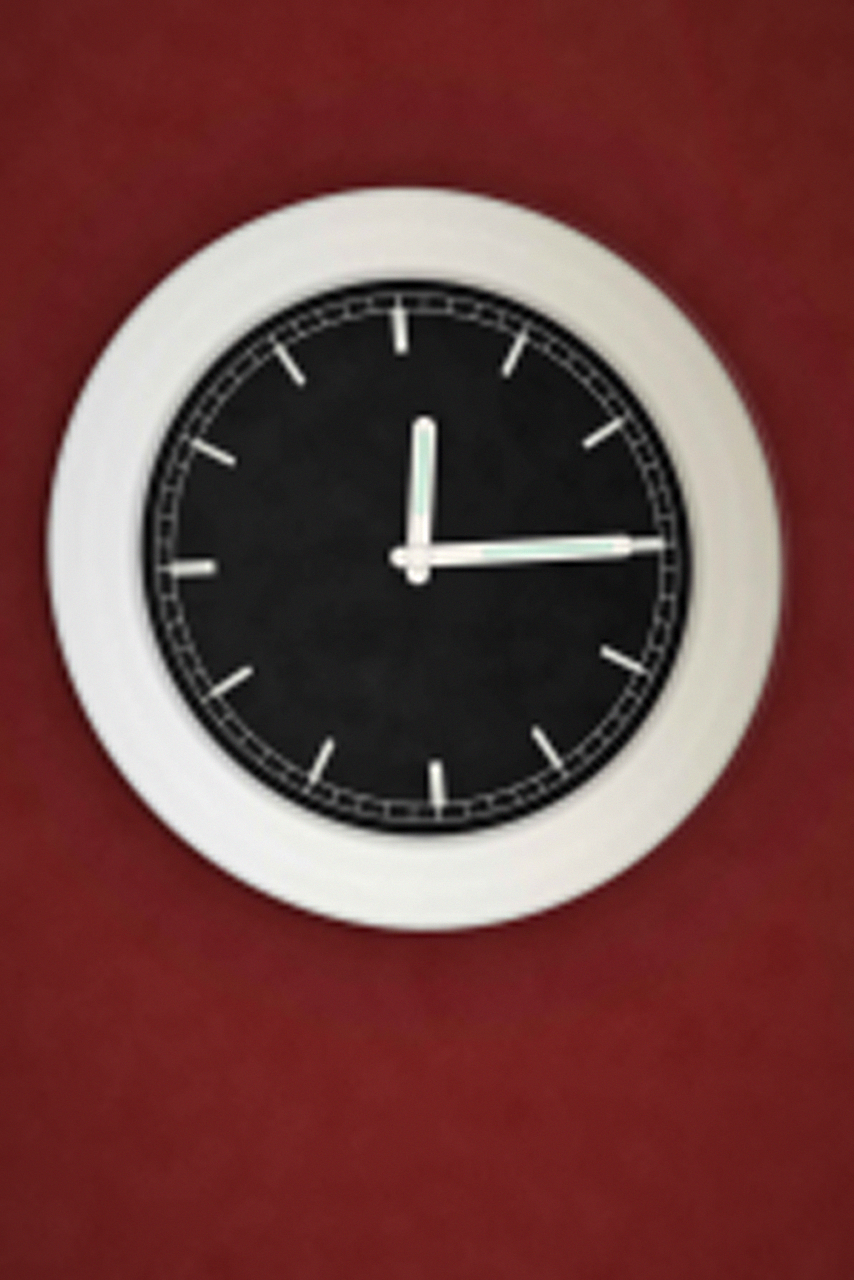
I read 12,15
